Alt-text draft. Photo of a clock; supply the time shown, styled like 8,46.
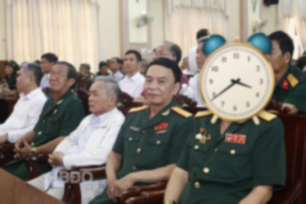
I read 3,39
